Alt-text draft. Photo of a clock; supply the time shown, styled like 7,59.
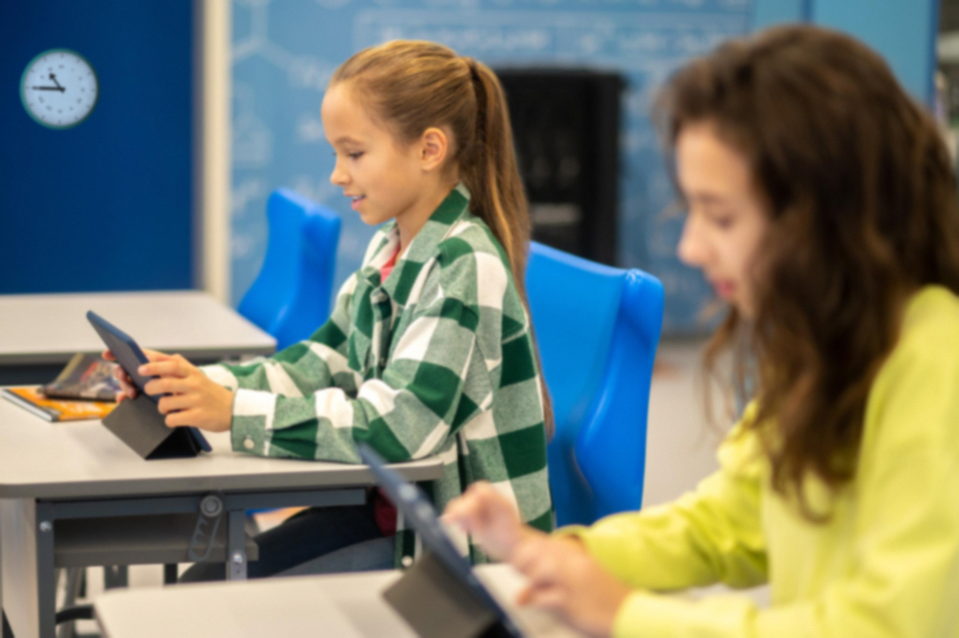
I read 10,45
